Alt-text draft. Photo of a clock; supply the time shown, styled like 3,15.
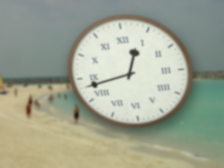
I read 12,43
